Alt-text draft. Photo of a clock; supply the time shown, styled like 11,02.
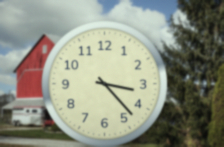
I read 3,23
